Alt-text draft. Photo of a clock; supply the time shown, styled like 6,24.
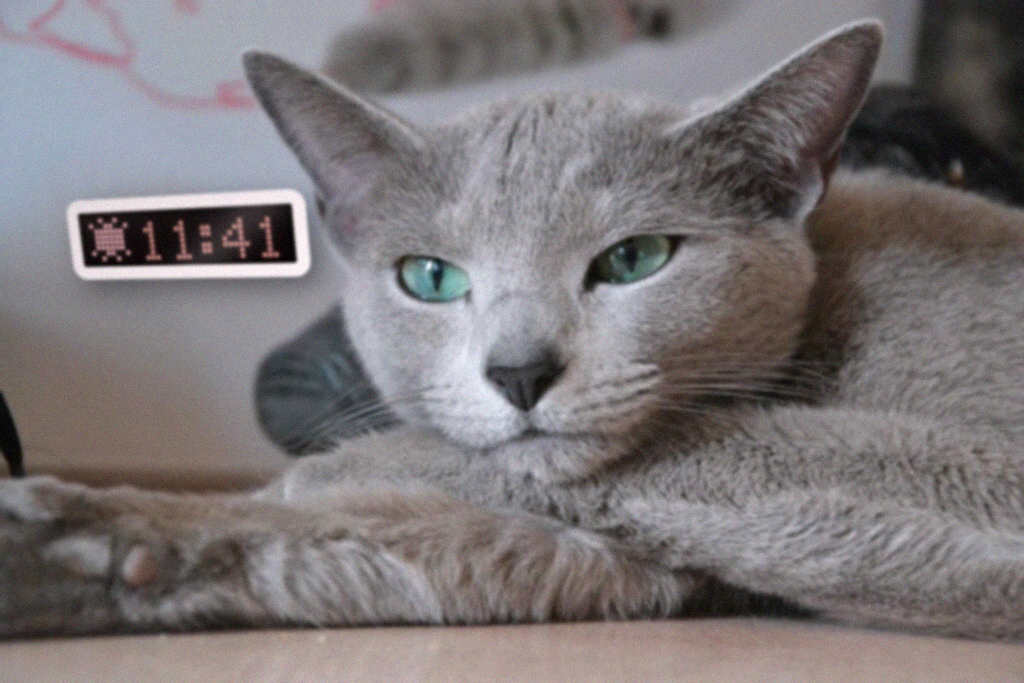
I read 11,41
